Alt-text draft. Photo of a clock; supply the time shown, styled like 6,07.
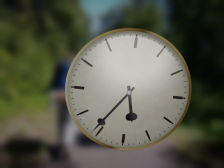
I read 5,36
